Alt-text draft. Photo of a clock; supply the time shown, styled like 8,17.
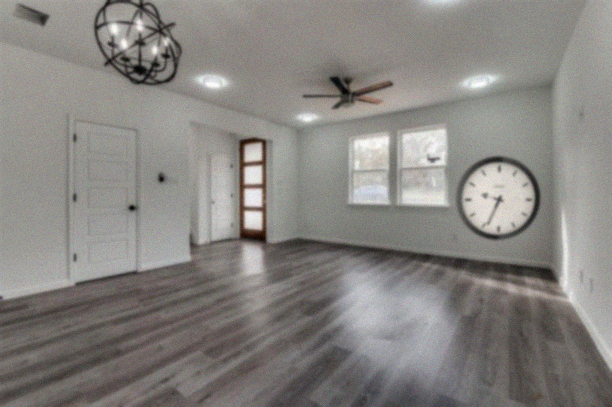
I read 9,34
